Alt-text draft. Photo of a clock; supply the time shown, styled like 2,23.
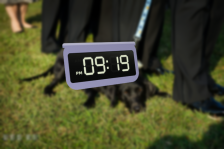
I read 9,19
